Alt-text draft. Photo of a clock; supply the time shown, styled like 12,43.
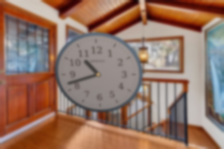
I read 10,42
